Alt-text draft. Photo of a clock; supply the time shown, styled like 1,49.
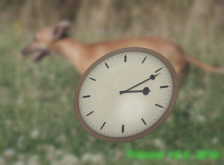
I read 3,11
